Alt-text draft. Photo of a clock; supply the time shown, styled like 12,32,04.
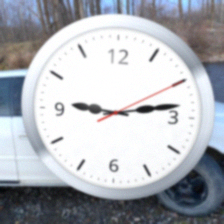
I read 9,13,10
